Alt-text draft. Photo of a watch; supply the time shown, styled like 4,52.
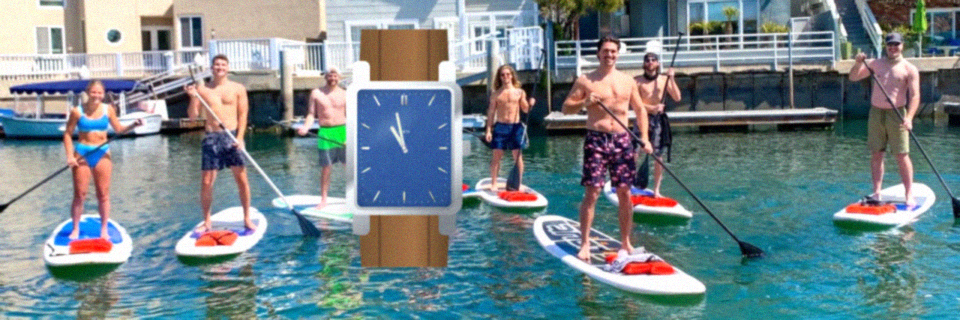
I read 10,58
